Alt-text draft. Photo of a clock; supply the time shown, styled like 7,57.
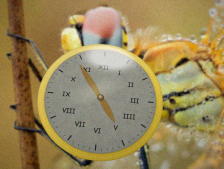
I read 4,54
